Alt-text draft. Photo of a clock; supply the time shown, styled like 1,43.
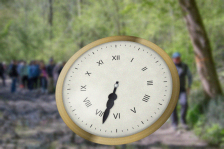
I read 6,33
